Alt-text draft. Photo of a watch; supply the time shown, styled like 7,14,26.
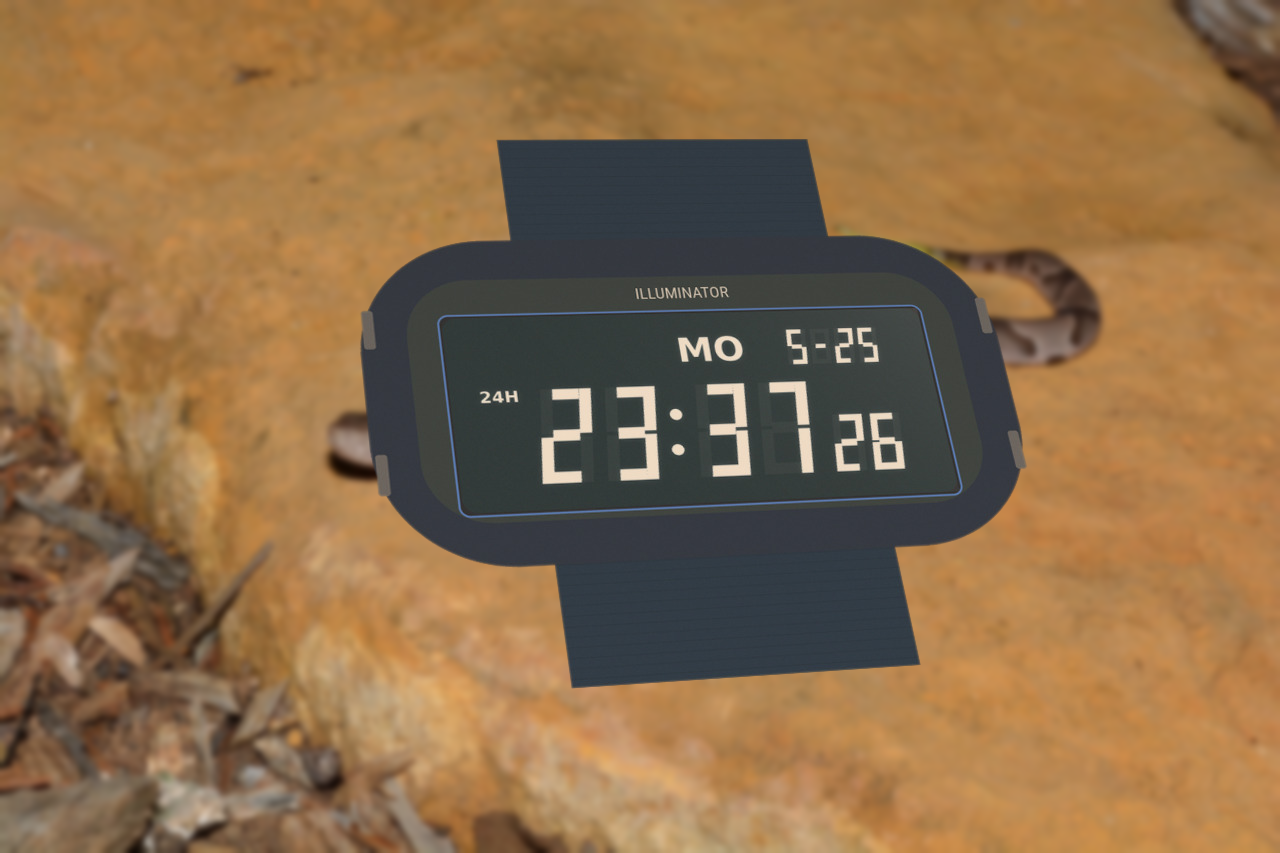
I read 23,37,26
